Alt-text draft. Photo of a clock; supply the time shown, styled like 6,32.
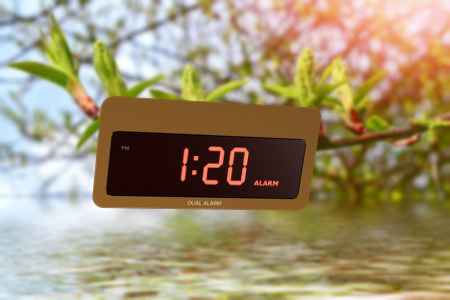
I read 1,20
